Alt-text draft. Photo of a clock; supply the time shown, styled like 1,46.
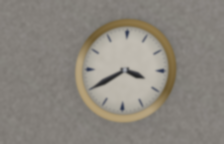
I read 3,40
